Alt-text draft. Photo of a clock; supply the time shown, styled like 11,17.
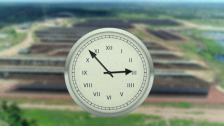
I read 2,53
